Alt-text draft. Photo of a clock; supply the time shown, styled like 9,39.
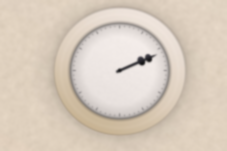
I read 2,11
